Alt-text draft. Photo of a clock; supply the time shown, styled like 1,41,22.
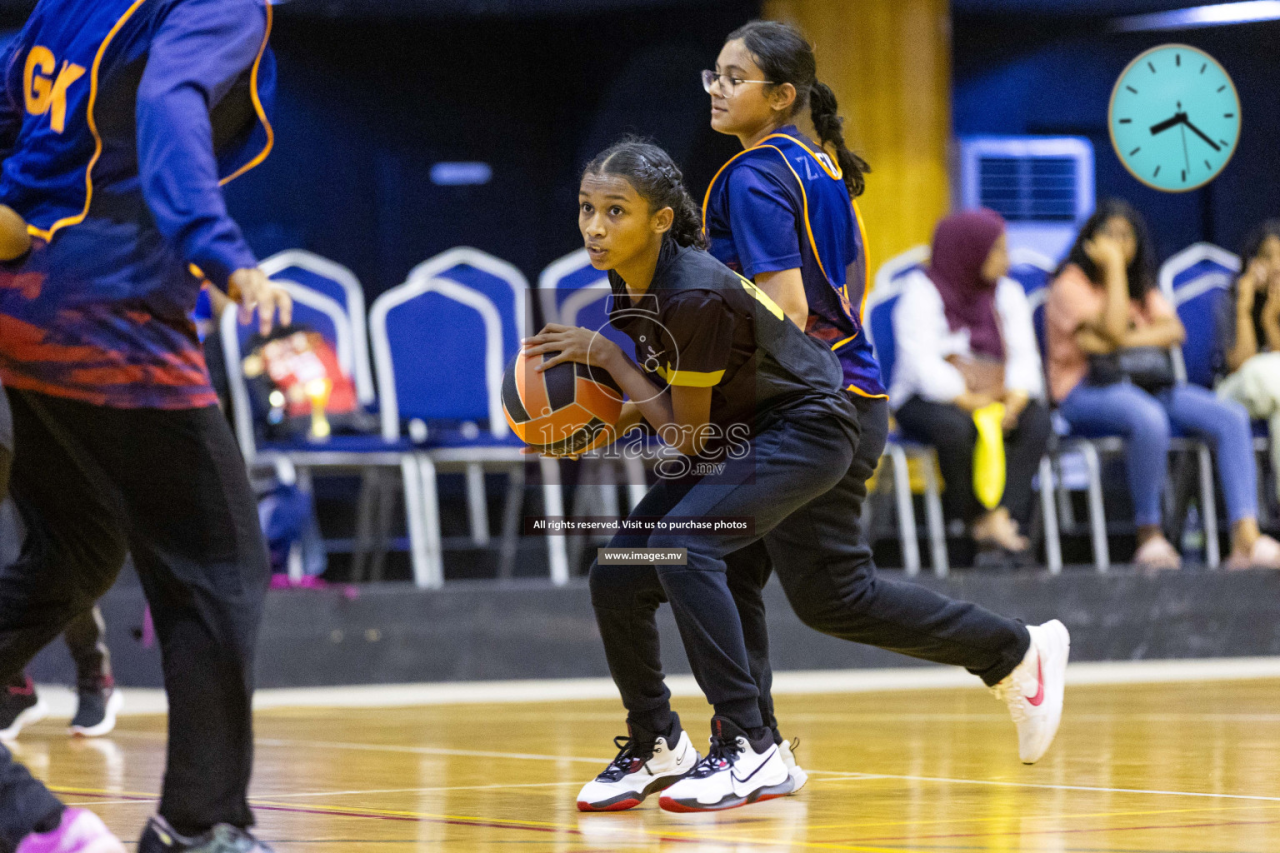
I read 8,21,29
